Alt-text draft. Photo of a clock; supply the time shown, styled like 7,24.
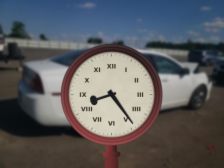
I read 8,24
